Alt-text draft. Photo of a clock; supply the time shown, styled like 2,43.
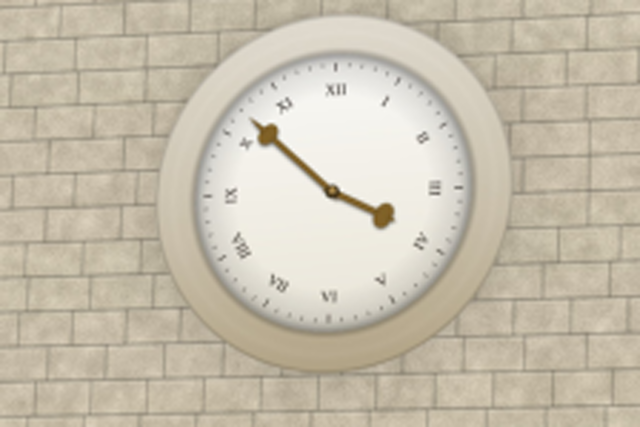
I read 3,52
